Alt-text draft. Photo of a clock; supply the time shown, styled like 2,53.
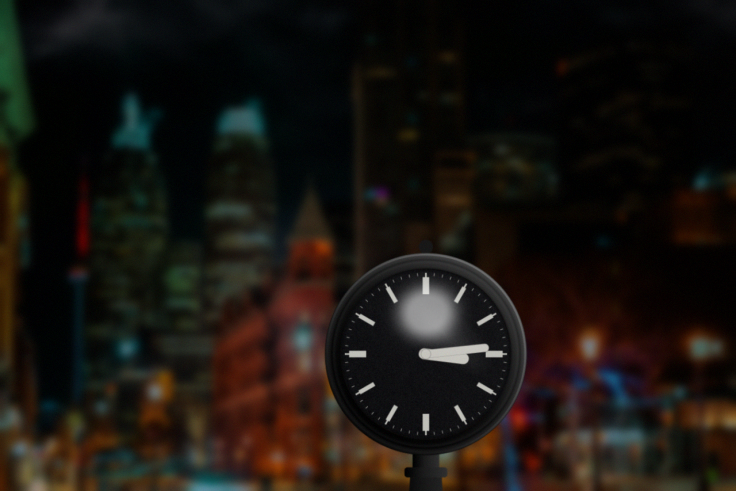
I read 3,14
